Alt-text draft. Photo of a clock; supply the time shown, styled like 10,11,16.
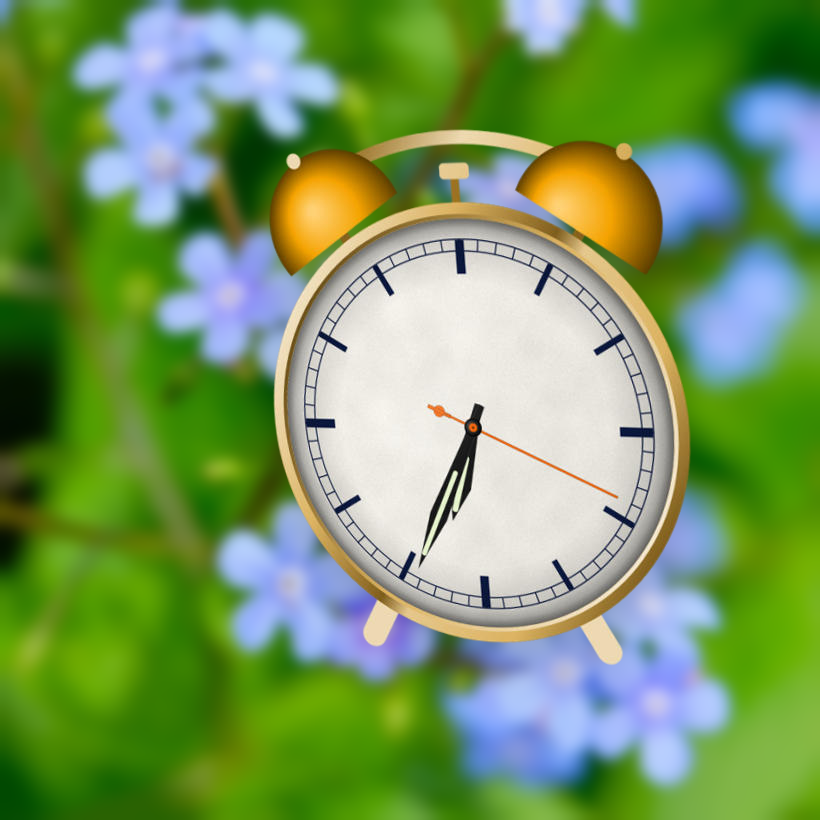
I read 6,34,19
